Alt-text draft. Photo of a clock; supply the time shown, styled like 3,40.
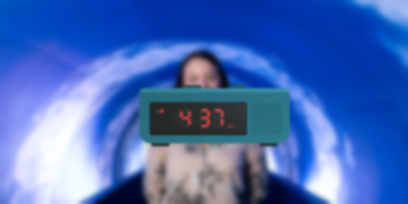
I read 4,37
